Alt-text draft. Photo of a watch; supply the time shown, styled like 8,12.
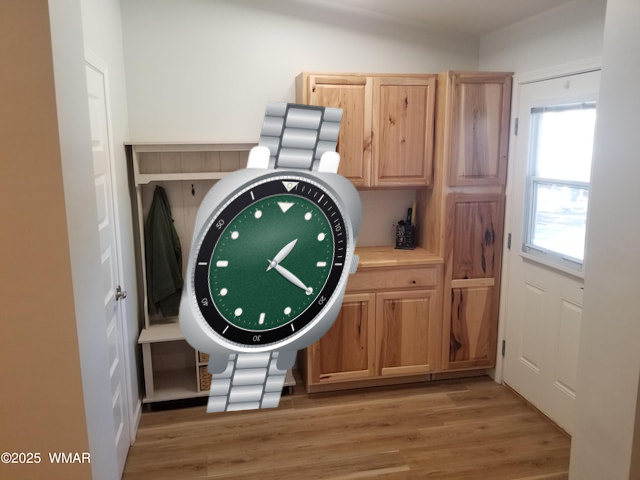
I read 1,20
